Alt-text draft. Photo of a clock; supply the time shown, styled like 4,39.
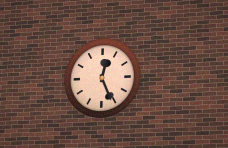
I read 12,26
